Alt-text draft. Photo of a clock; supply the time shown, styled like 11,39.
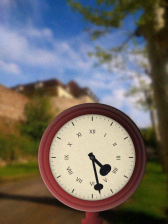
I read 4,28
